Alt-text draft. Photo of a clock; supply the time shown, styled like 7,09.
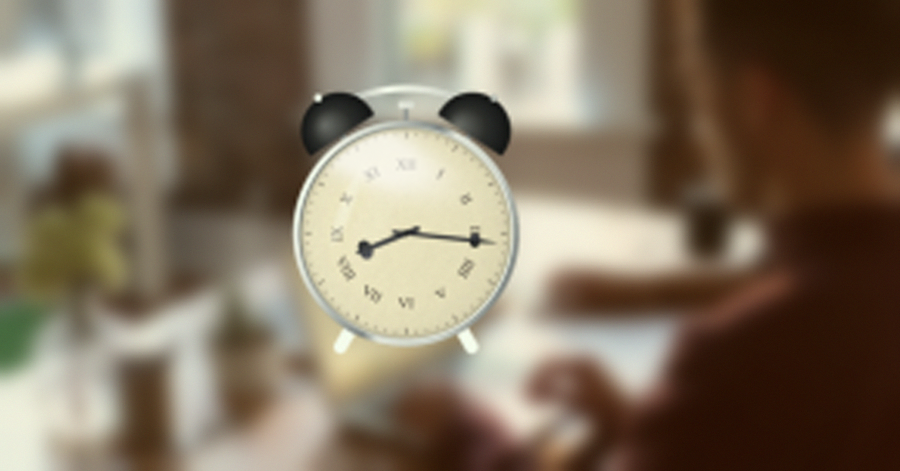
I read 8,16
